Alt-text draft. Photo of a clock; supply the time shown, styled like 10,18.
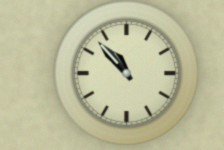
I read 10,53
